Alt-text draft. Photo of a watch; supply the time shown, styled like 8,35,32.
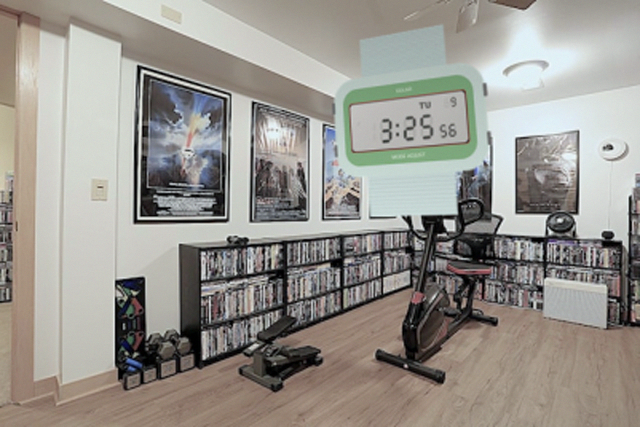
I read 3,25,56
